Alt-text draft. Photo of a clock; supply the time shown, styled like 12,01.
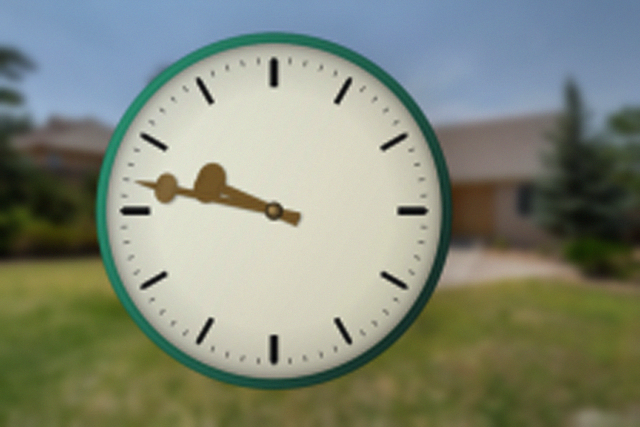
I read 9,47
